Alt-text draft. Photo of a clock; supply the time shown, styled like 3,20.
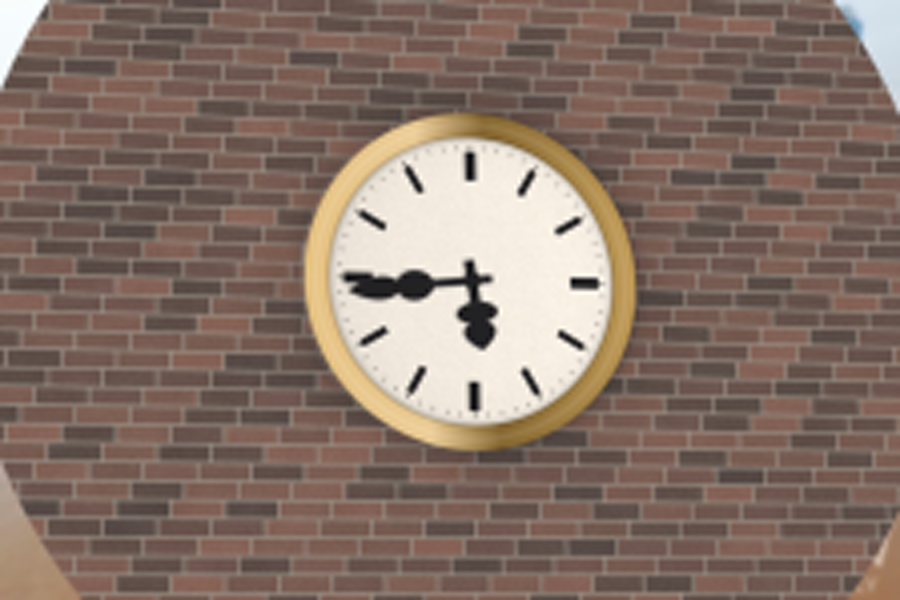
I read 5,44
